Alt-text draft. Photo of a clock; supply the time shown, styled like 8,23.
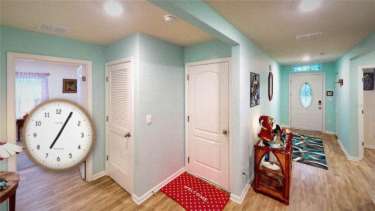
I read 7,05
